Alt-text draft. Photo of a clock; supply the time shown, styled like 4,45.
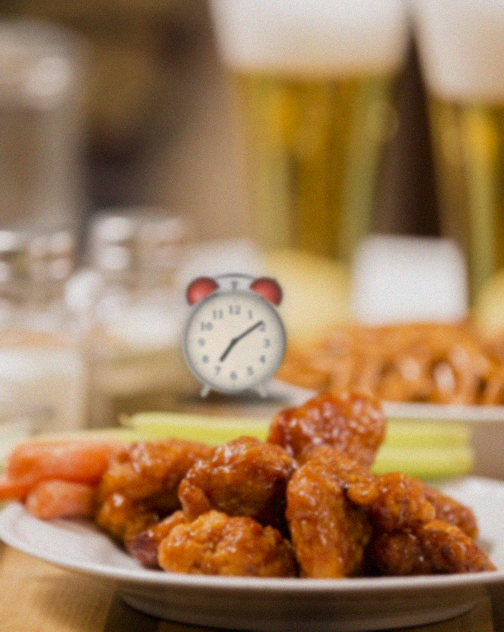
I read 7,09
